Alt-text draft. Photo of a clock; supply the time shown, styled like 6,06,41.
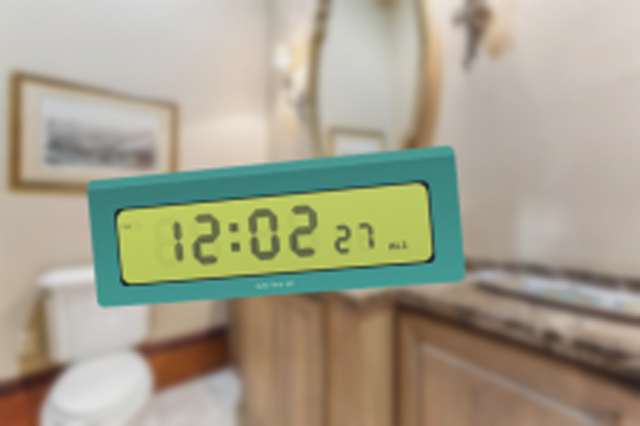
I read 12,02,27
